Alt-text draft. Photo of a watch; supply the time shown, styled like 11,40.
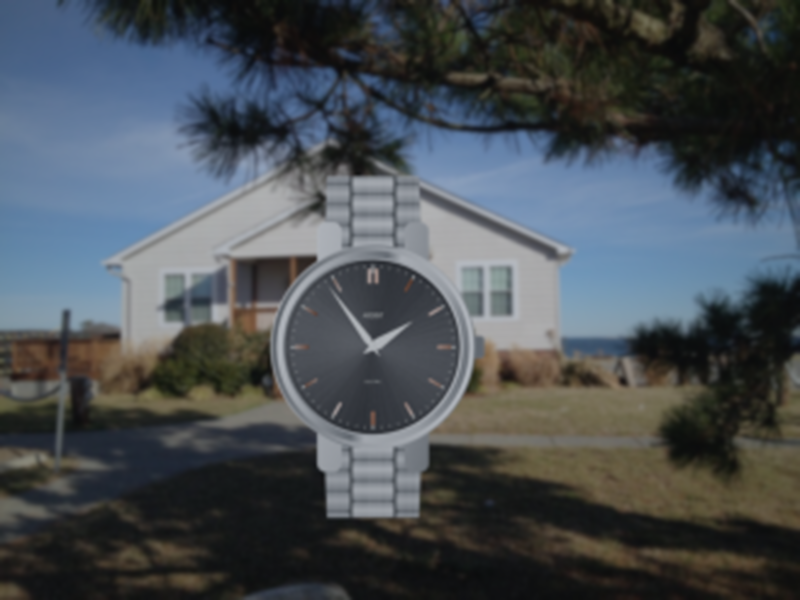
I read 1,54
